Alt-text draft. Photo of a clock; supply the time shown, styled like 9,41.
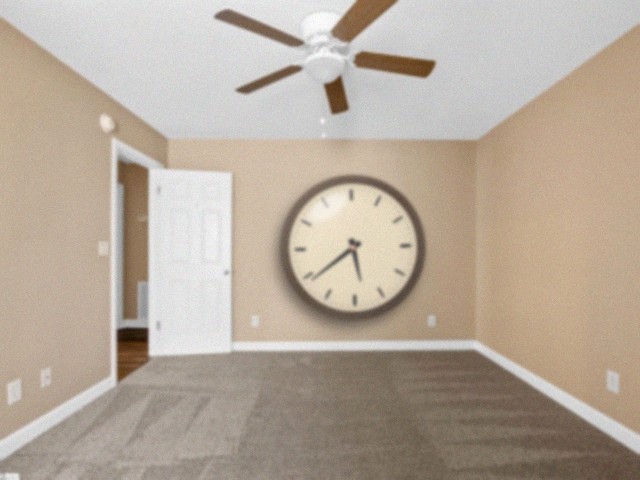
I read 5,39
